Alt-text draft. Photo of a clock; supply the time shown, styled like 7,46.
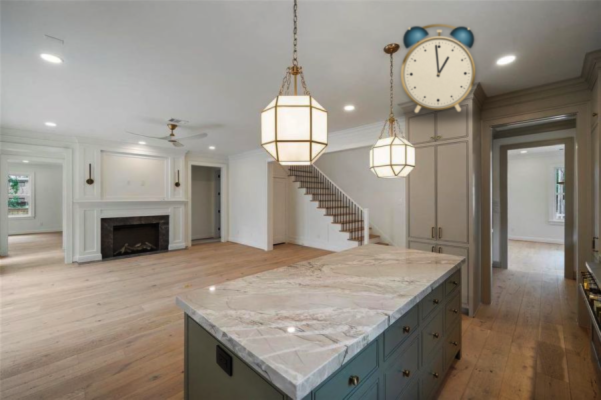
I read 12,59
